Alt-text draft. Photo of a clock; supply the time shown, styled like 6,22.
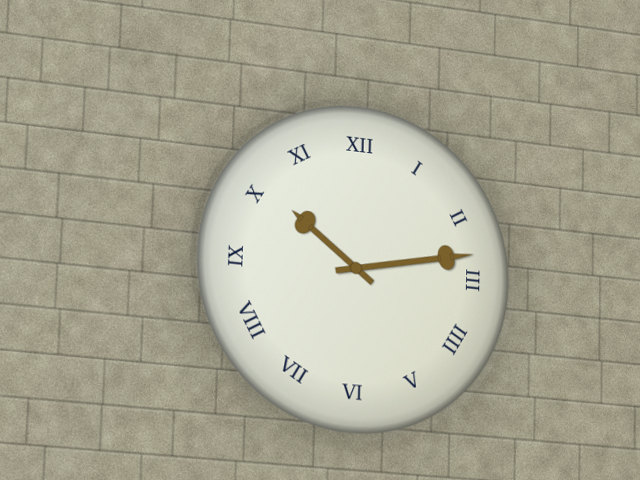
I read 10,13
